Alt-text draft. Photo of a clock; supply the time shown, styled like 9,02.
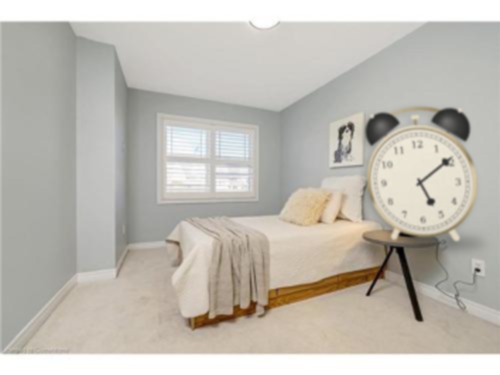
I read 5,09
